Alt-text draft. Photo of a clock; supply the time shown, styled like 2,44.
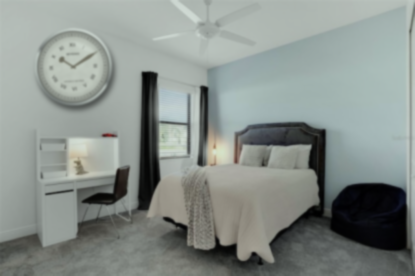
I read 10,10
